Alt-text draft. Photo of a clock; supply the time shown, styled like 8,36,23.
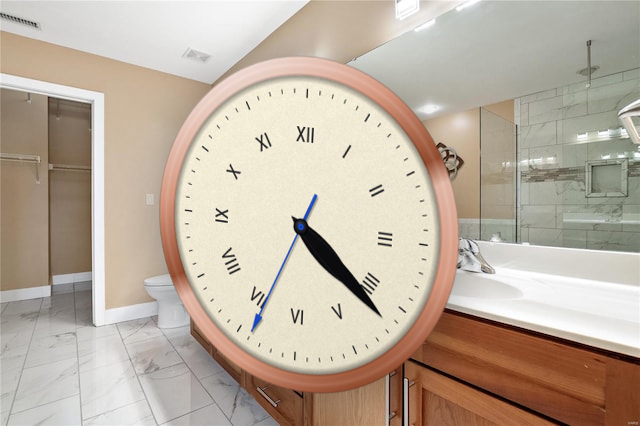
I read 4,21,34
